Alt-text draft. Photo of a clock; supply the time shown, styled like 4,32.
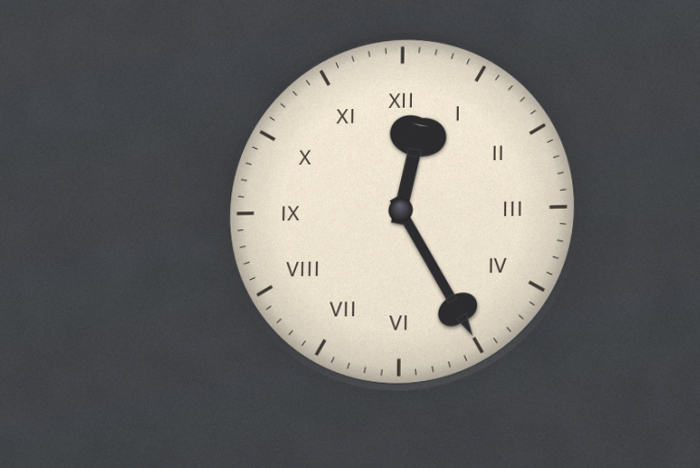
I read 12,25
